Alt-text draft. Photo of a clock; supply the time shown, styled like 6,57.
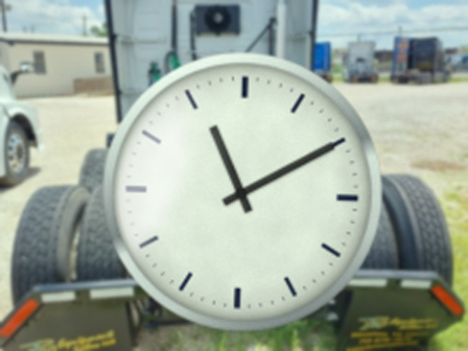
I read 11,10
